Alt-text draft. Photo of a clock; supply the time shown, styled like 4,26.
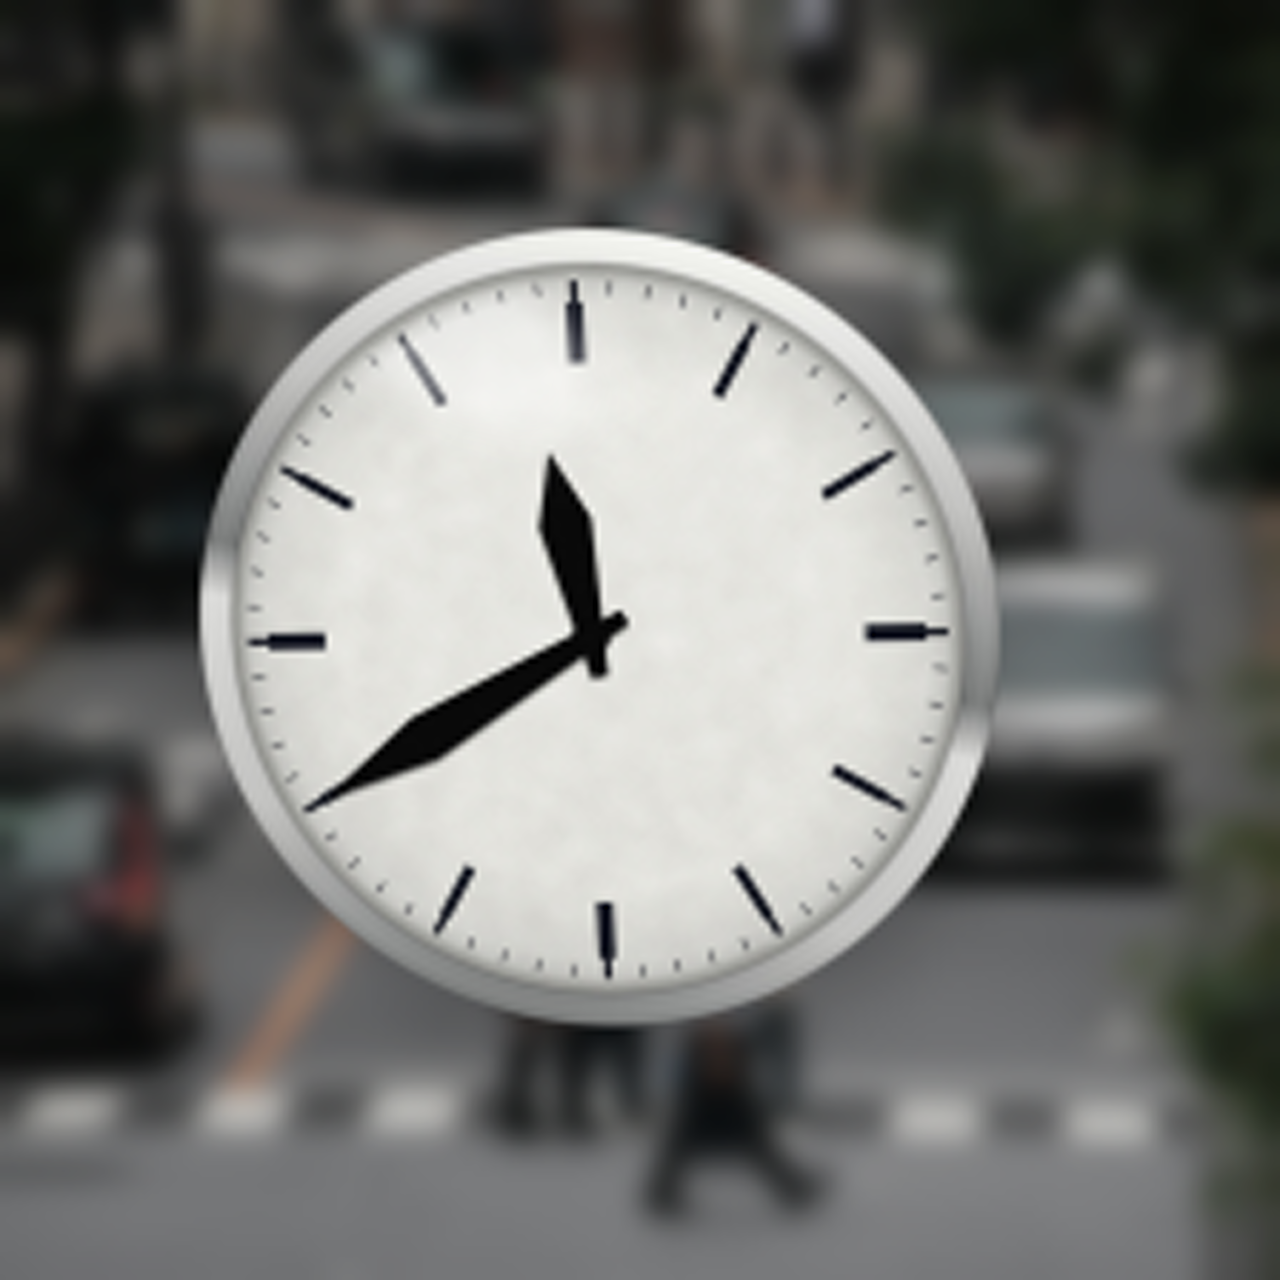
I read 11,40
